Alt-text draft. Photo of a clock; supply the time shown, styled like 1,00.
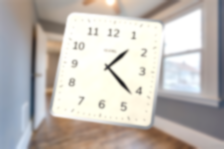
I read 1,22
